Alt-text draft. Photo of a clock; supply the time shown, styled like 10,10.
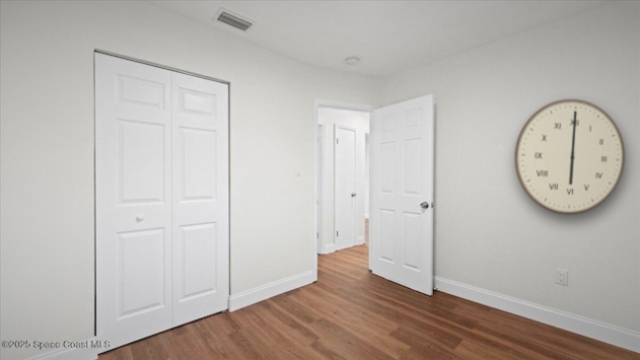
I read 6,00
